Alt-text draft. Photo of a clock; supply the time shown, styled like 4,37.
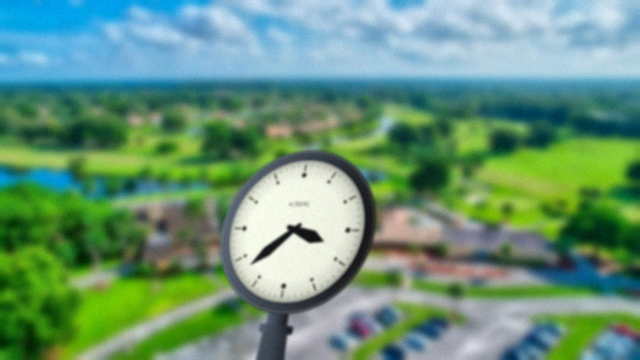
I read 3,38
